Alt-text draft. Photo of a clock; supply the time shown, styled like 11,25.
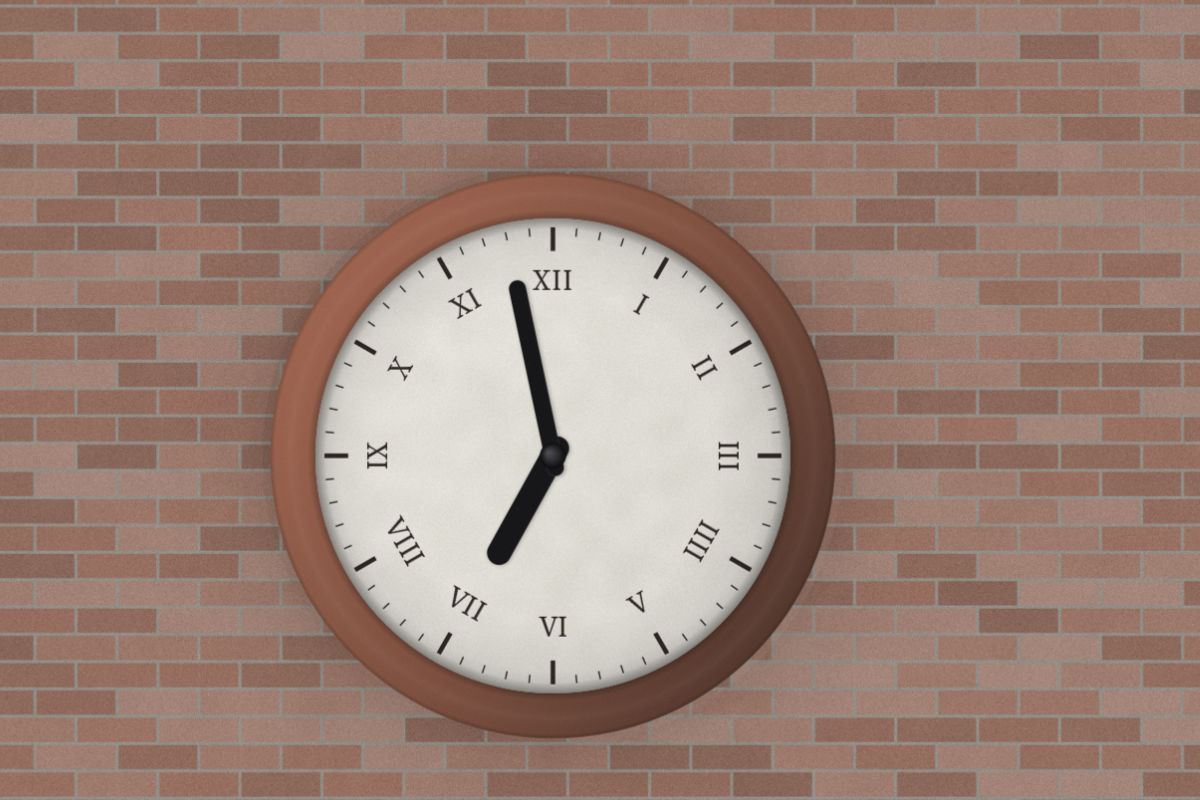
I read 6,58
